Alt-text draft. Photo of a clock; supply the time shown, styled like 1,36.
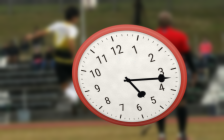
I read 5,17
